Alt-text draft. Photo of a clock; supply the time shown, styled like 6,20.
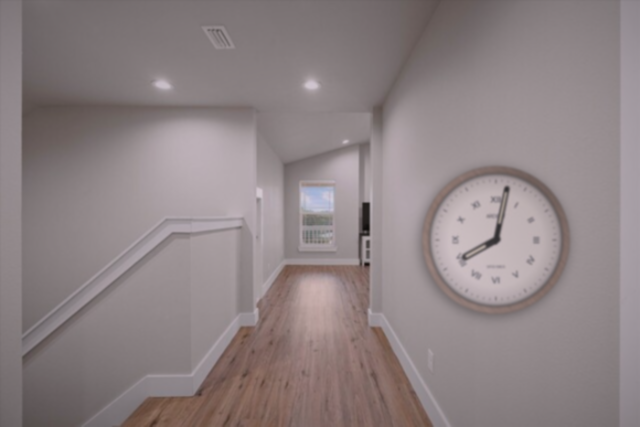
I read 8,02
